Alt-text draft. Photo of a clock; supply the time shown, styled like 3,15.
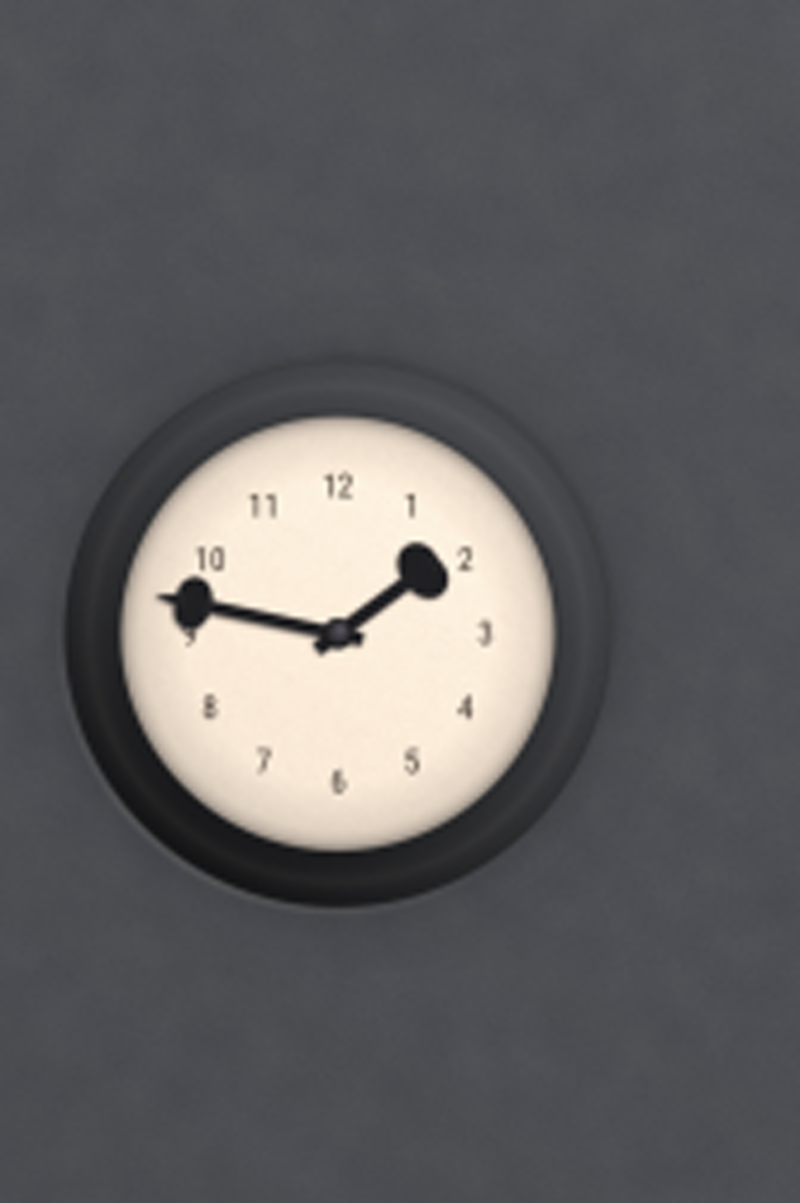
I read 1,47
